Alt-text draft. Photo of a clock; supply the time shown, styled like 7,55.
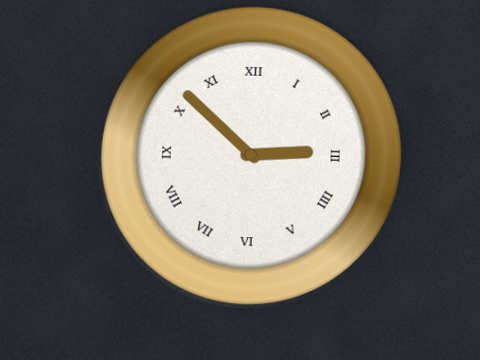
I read 2,52
